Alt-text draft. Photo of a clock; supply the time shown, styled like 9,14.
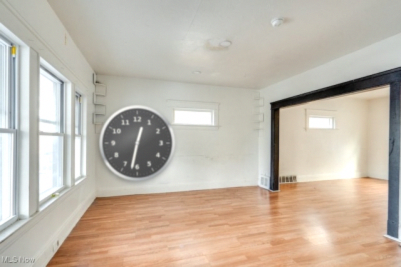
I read 12,32
